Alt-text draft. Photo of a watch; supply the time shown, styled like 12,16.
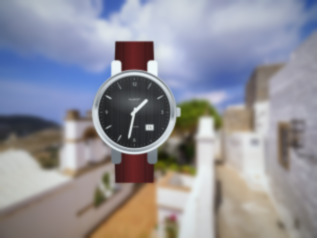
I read 1,32
